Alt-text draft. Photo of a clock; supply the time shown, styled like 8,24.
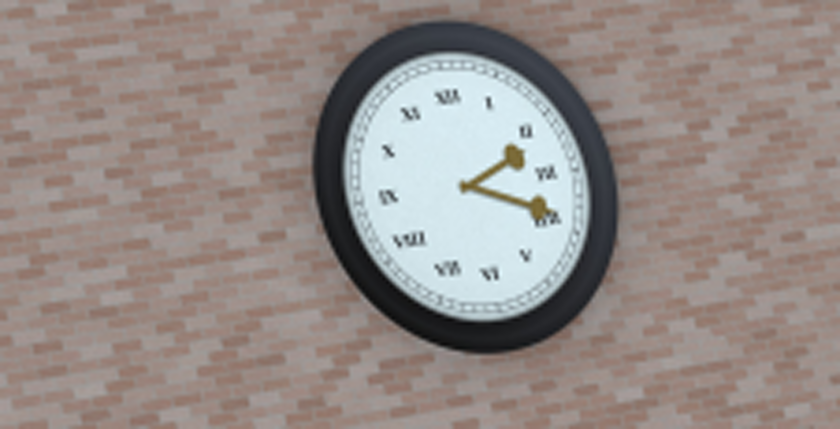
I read 2,19
